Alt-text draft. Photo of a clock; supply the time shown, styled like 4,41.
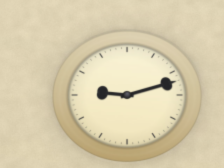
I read 9,12
